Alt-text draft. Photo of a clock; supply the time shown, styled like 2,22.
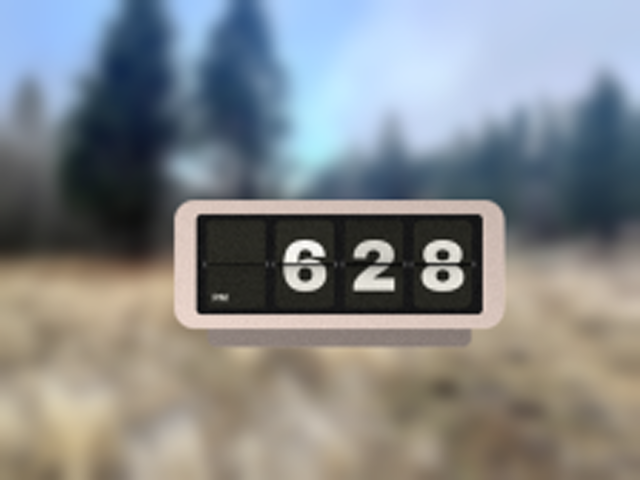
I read 6,28
